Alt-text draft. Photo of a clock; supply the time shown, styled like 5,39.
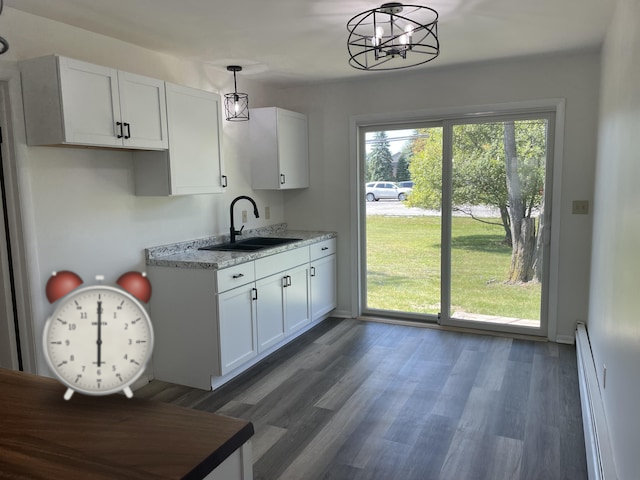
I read 6,00
